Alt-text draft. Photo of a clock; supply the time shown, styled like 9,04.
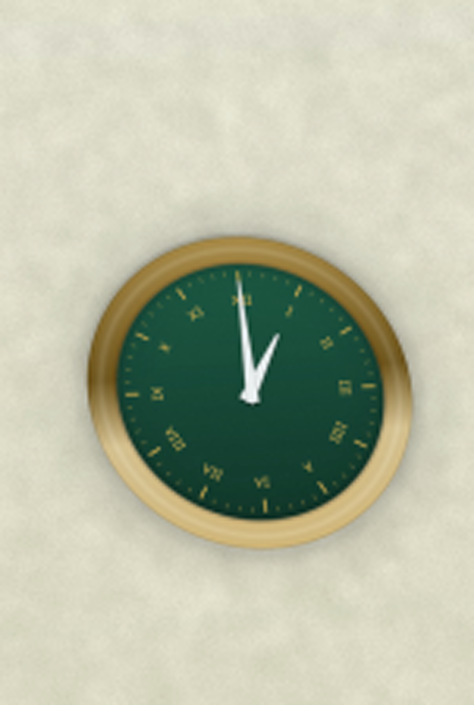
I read 1,00
